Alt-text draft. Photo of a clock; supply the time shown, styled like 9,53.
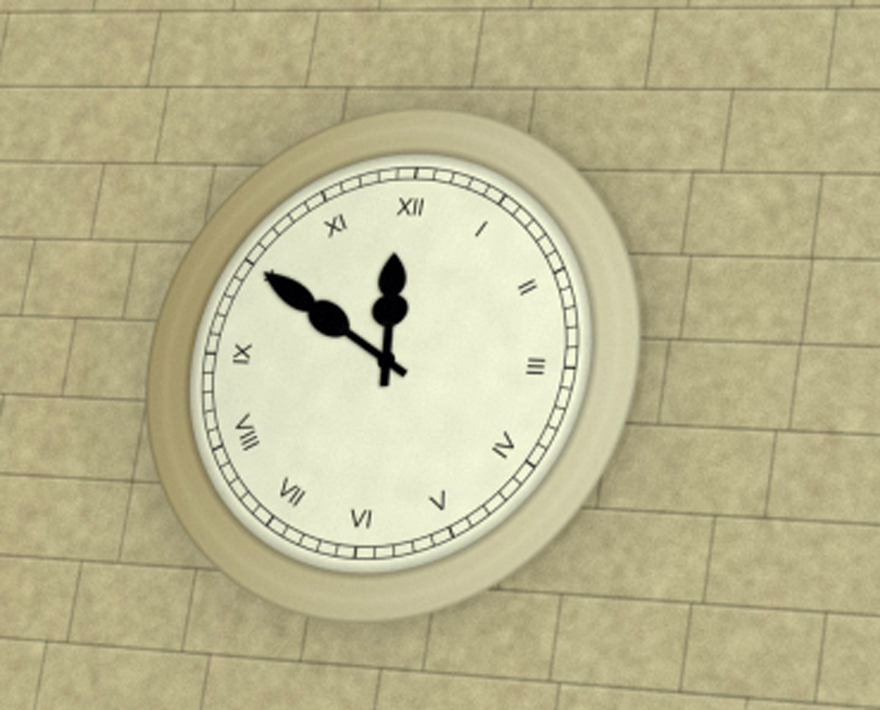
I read 11,50
